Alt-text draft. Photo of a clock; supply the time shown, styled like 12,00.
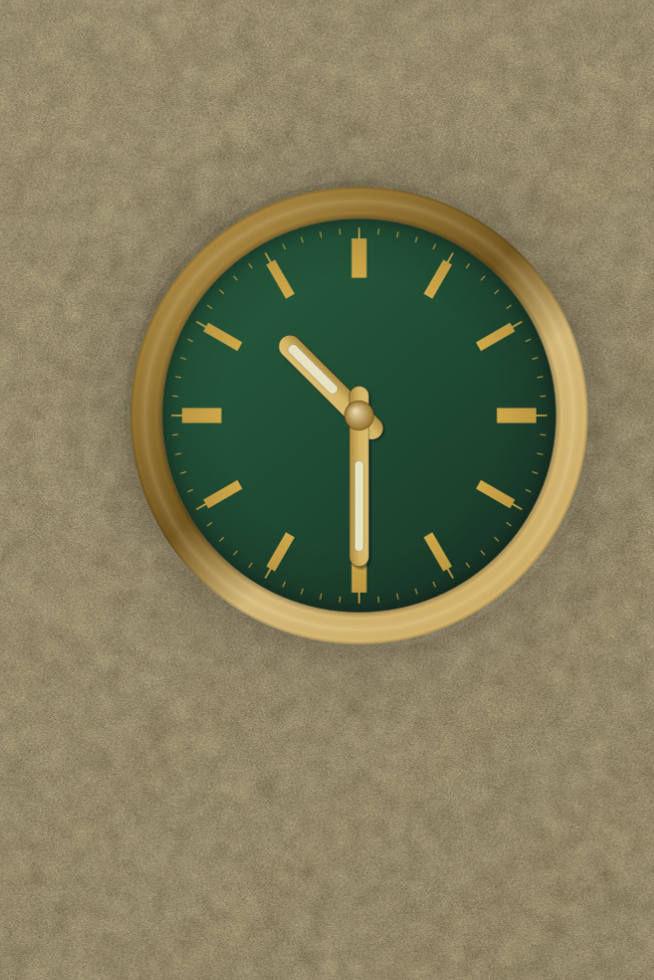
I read 10,30
